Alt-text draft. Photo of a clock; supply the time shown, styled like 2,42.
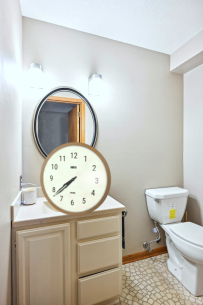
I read 7,38
